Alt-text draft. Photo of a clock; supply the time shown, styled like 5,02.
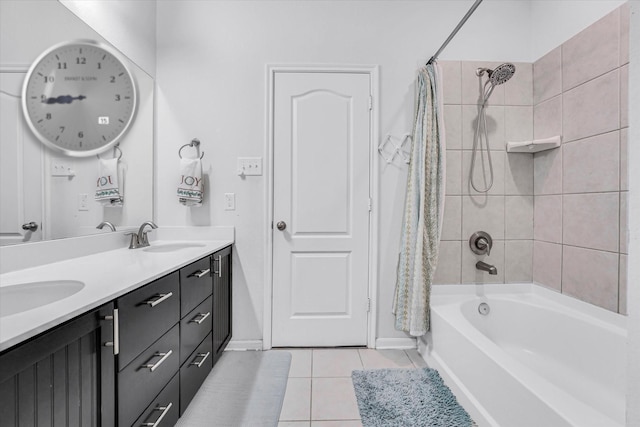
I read 8,44
